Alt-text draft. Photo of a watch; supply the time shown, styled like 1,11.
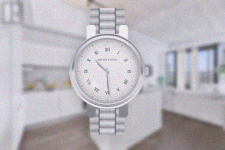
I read 10,29
